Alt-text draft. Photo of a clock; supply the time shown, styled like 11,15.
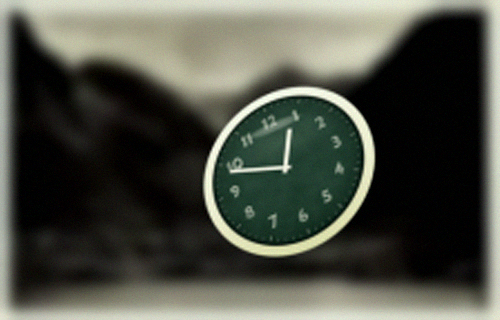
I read 12,49
